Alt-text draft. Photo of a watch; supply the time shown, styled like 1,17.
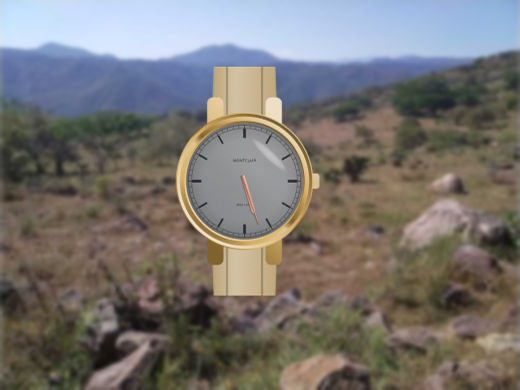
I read 5,27
